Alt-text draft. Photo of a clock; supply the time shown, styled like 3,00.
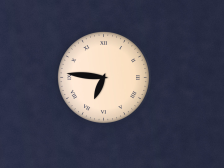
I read 6,46
